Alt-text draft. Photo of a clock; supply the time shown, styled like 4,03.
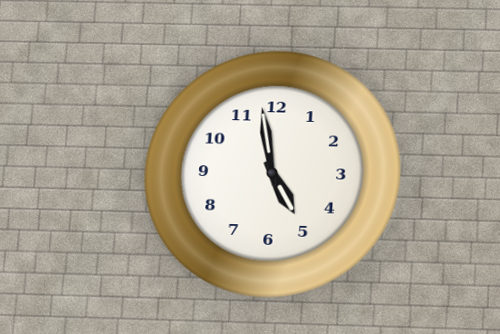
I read 4,58
